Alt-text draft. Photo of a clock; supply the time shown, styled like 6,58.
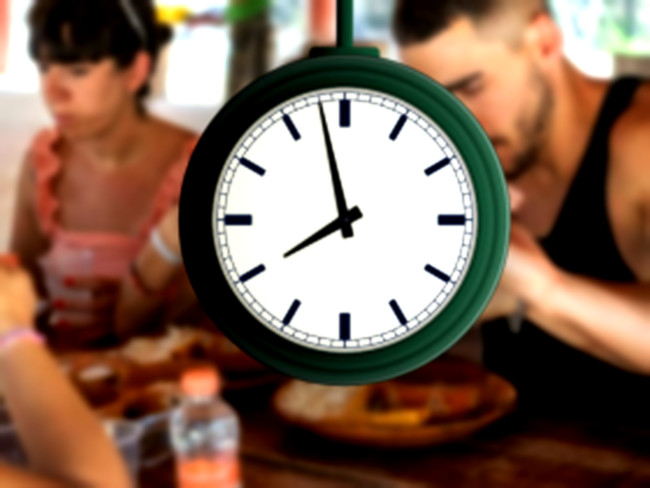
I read 7,58
